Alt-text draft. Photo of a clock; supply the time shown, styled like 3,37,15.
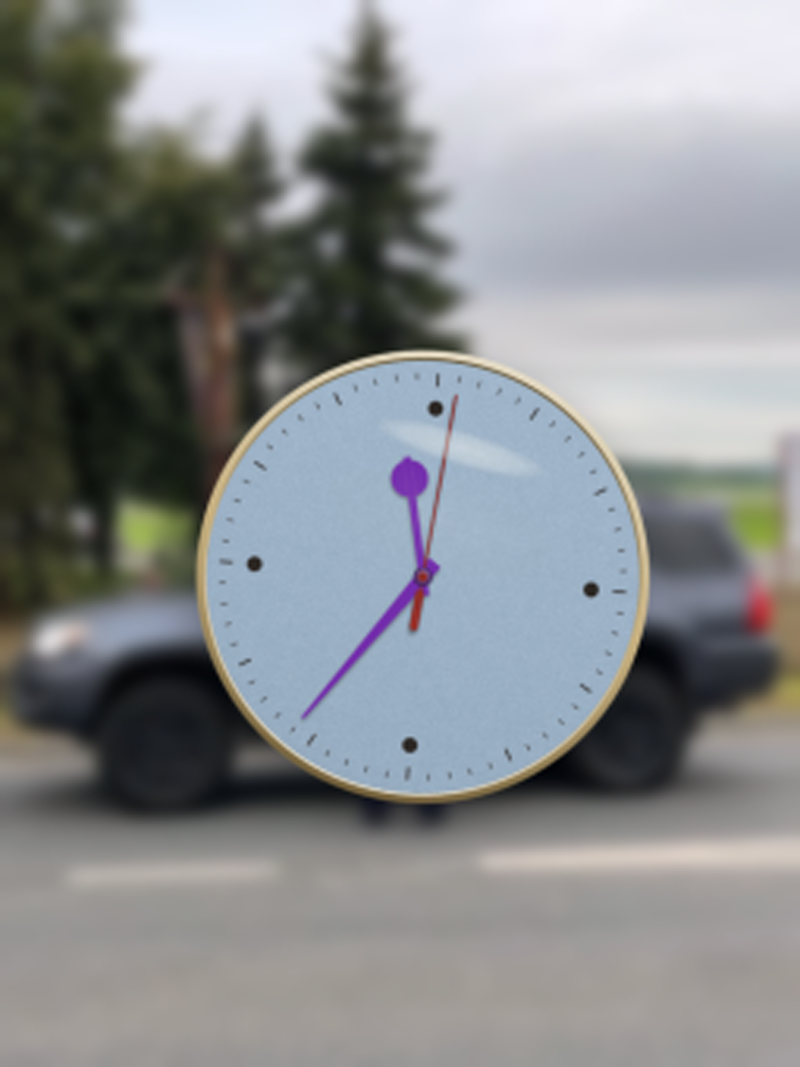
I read 11,36,01
